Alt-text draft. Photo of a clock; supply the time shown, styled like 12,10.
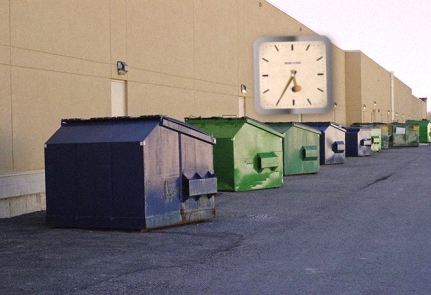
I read 5,35
